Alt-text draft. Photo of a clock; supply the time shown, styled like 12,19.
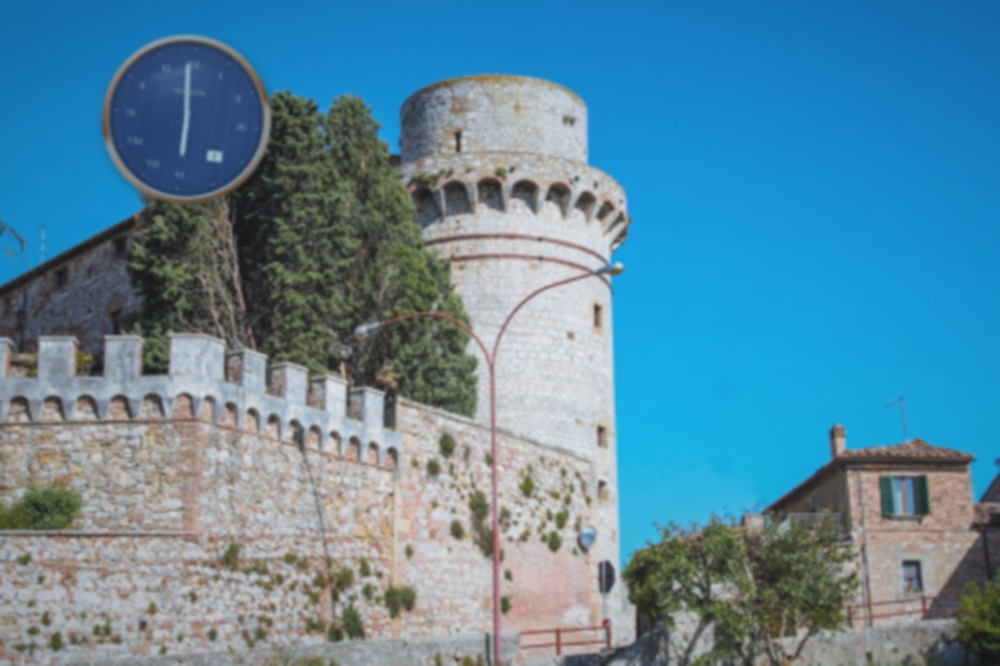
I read 5,59
